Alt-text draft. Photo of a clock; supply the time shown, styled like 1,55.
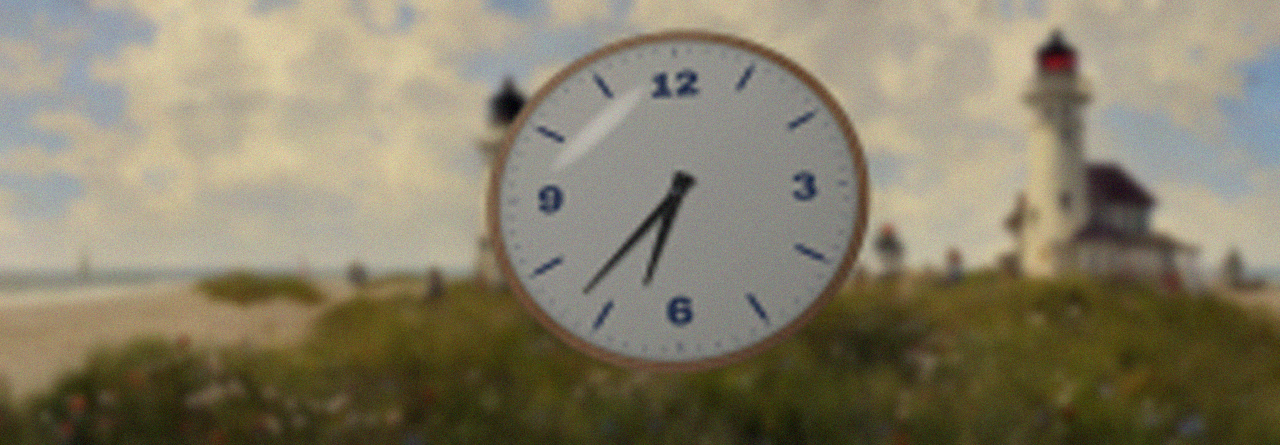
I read 6,37
